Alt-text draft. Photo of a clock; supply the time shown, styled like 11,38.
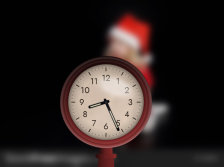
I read 8,26
